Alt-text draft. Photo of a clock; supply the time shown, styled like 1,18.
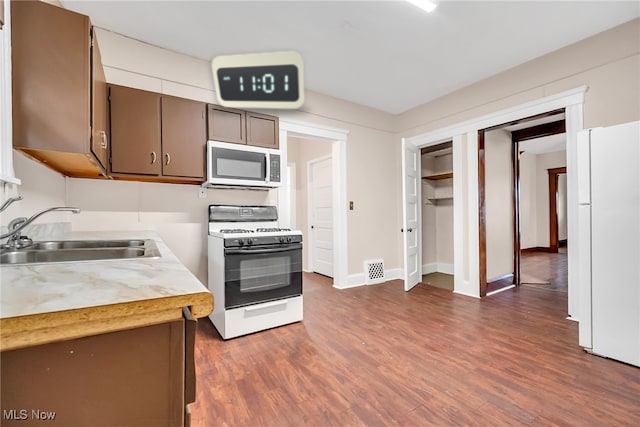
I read 11,01
